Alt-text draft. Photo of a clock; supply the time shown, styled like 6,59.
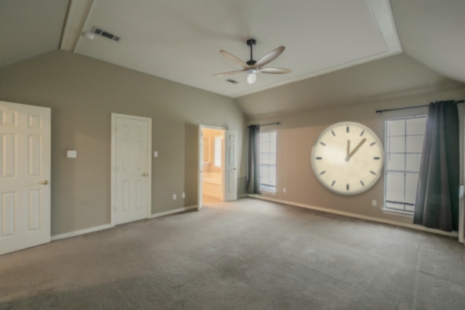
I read 12,07
